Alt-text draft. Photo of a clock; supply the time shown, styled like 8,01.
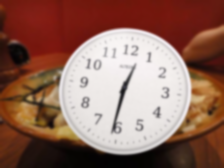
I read 12,31
